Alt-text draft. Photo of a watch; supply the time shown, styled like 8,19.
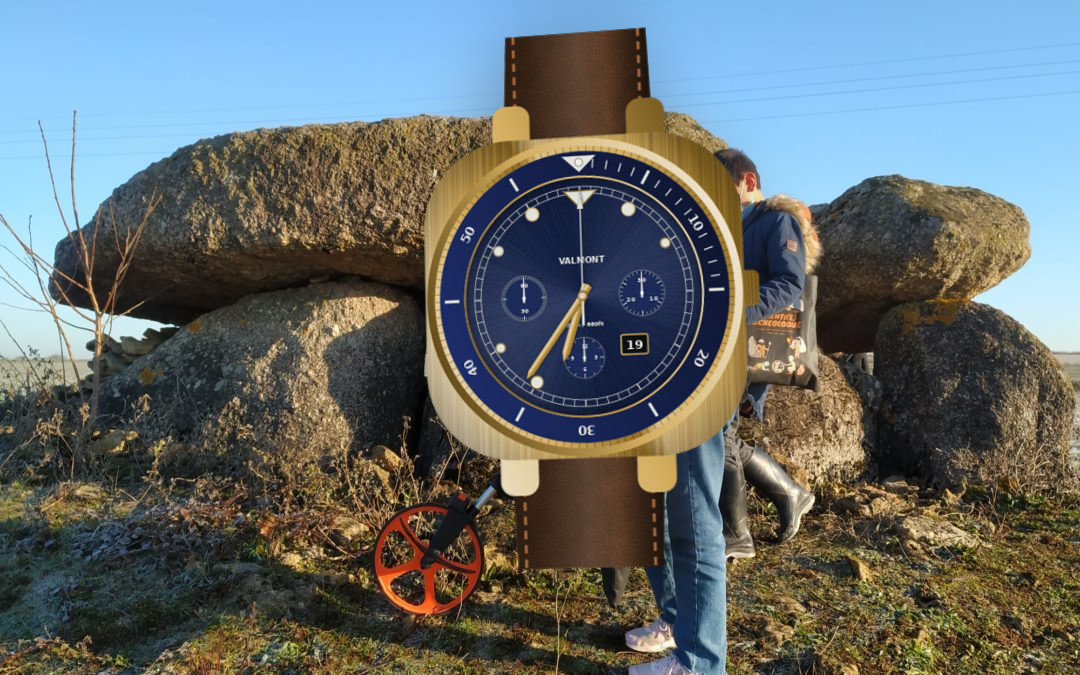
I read 6,36
